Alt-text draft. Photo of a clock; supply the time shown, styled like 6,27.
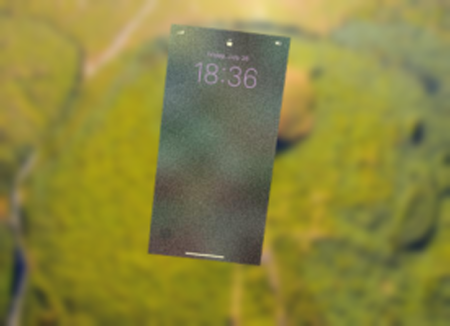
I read 18,36
